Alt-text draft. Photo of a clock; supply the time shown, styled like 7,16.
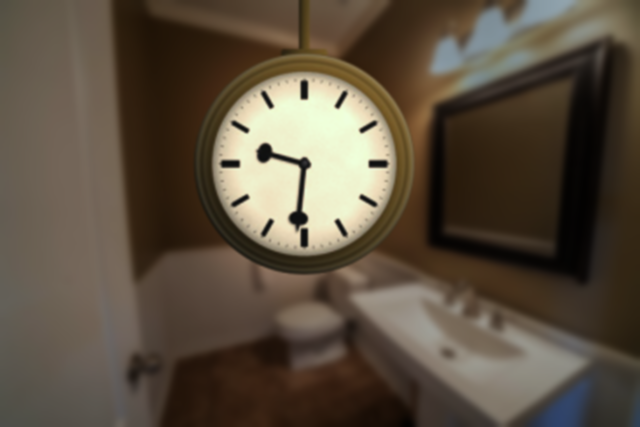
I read 9,31
